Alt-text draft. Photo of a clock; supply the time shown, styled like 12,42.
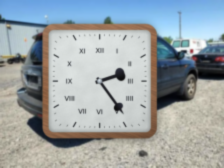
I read 2,24
